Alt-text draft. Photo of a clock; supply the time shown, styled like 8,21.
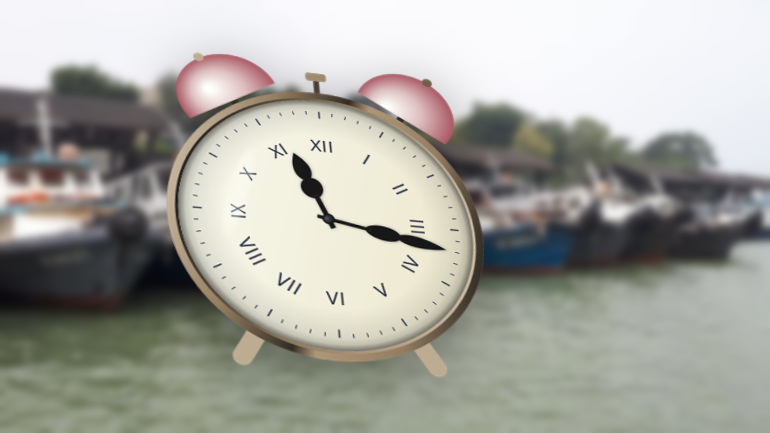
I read 11,17
